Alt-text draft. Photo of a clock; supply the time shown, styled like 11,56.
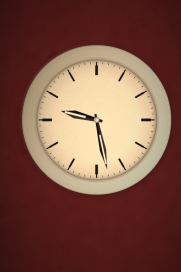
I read 9,28
